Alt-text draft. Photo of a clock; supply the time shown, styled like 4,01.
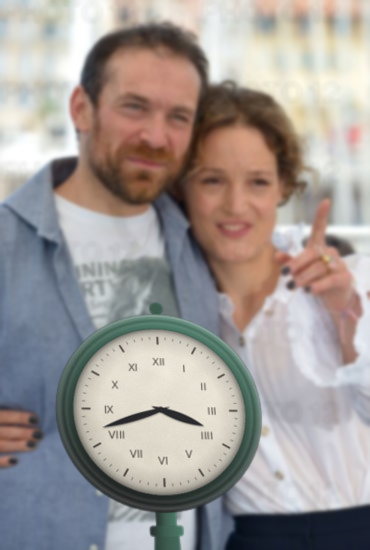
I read 3,42
